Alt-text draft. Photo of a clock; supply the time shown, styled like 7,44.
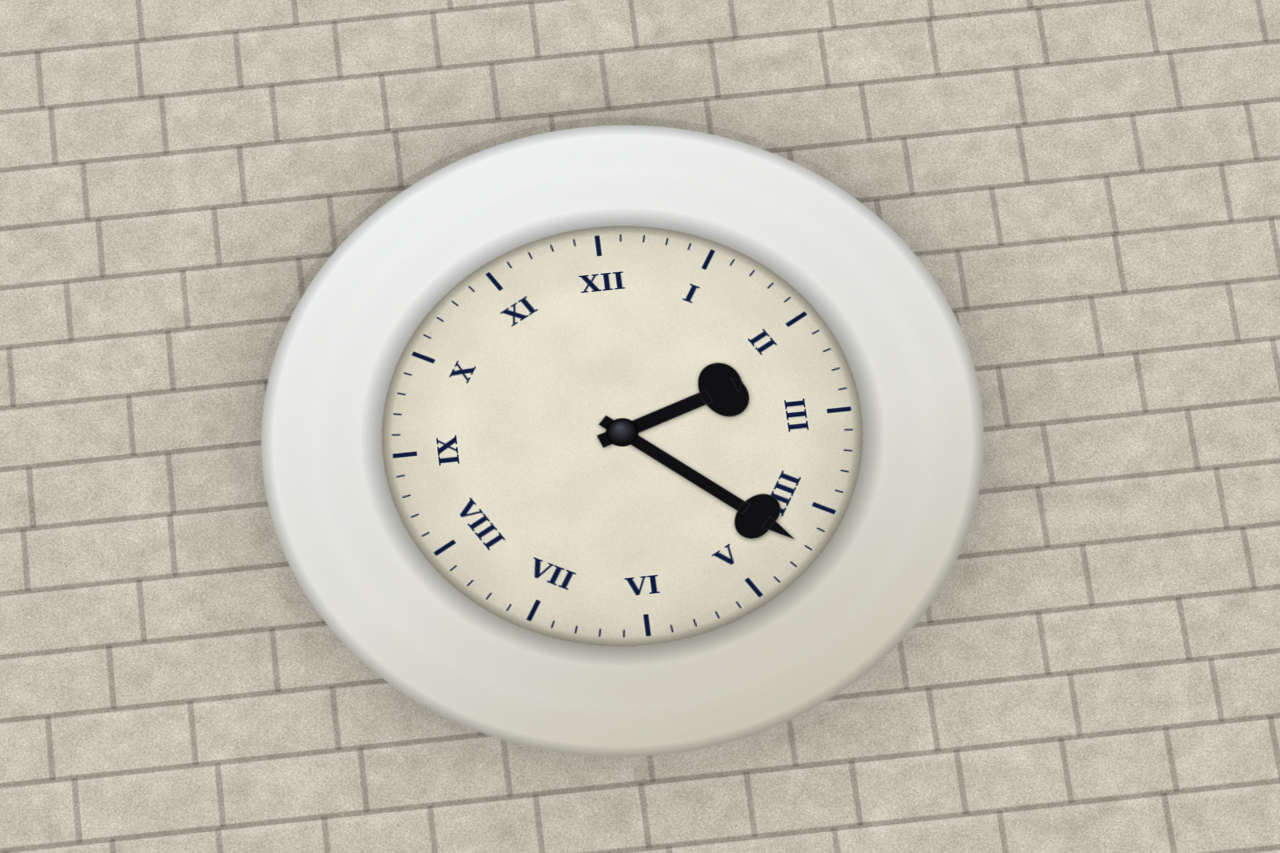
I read 2,22
